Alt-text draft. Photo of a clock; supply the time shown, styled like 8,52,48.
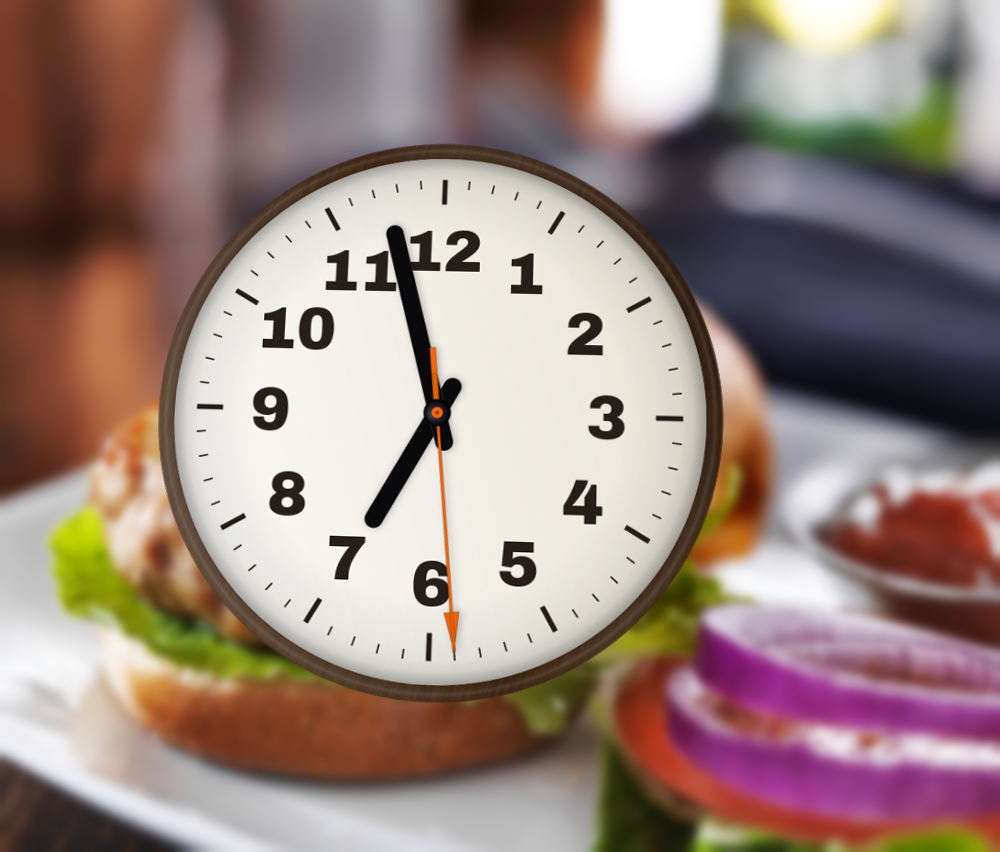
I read 6,57,29
